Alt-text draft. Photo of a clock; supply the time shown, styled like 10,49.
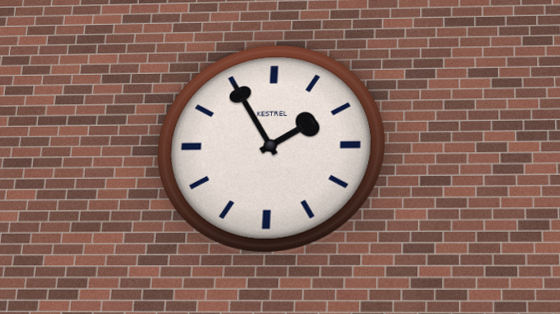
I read 1,55
